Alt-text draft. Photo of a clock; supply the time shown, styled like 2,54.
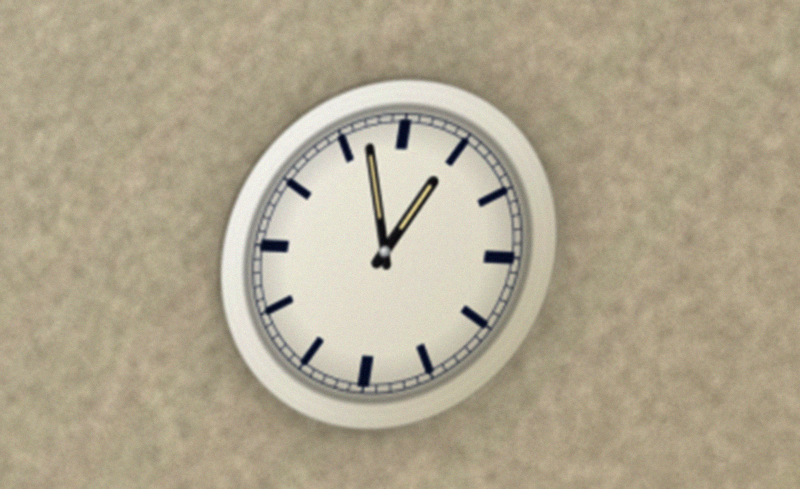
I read 12,57
